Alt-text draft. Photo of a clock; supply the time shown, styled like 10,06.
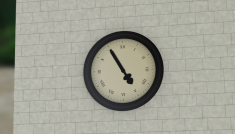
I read 4,55
